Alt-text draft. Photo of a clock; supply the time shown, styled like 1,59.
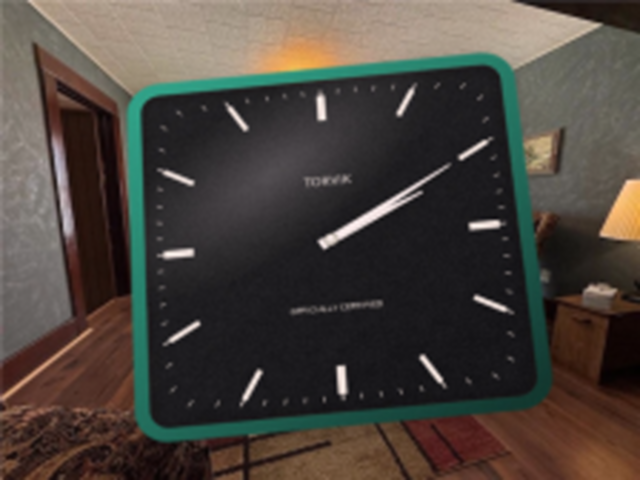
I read 2,10
